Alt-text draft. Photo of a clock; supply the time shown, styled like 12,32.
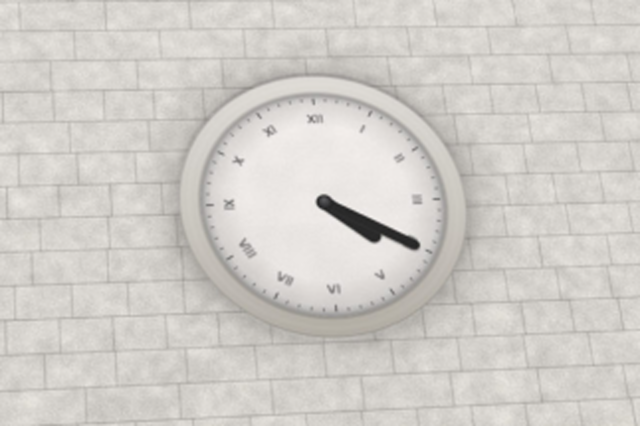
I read 4,20
